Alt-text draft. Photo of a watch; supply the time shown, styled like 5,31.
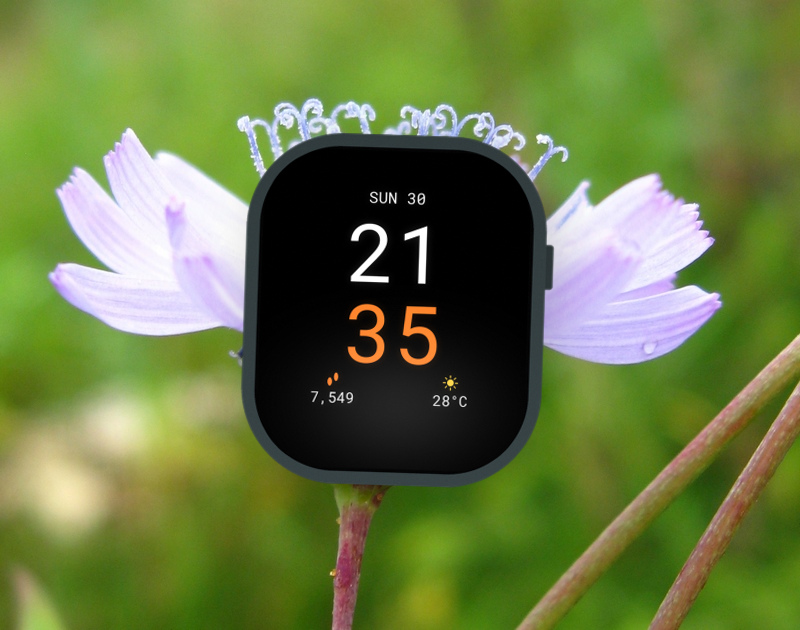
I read 21,35
